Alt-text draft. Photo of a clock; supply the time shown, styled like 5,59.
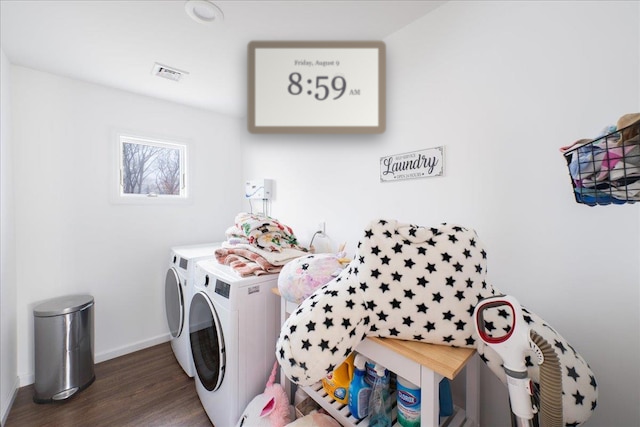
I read 8,59
